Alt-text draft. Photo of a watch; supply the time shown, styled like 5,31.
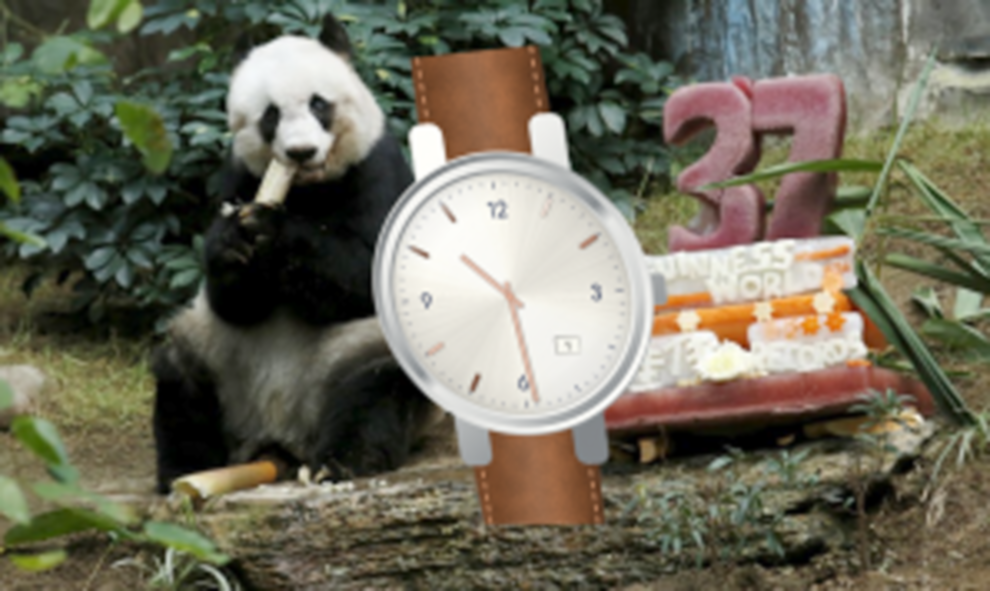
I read 10,29
